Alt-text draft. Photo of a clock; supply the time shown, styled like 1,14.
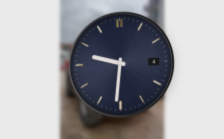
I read 9,31
